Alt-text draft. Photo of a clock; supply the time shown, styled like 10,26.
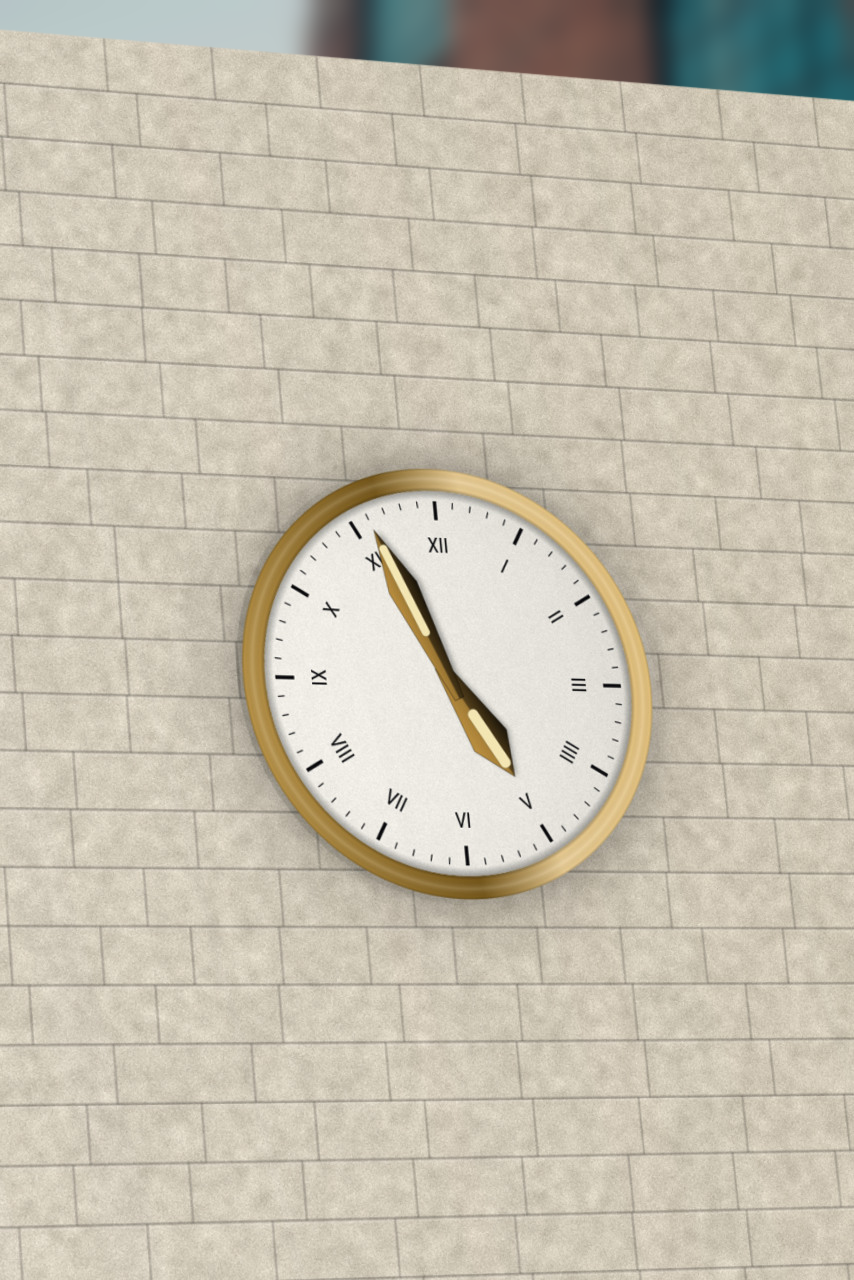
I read 4,56
